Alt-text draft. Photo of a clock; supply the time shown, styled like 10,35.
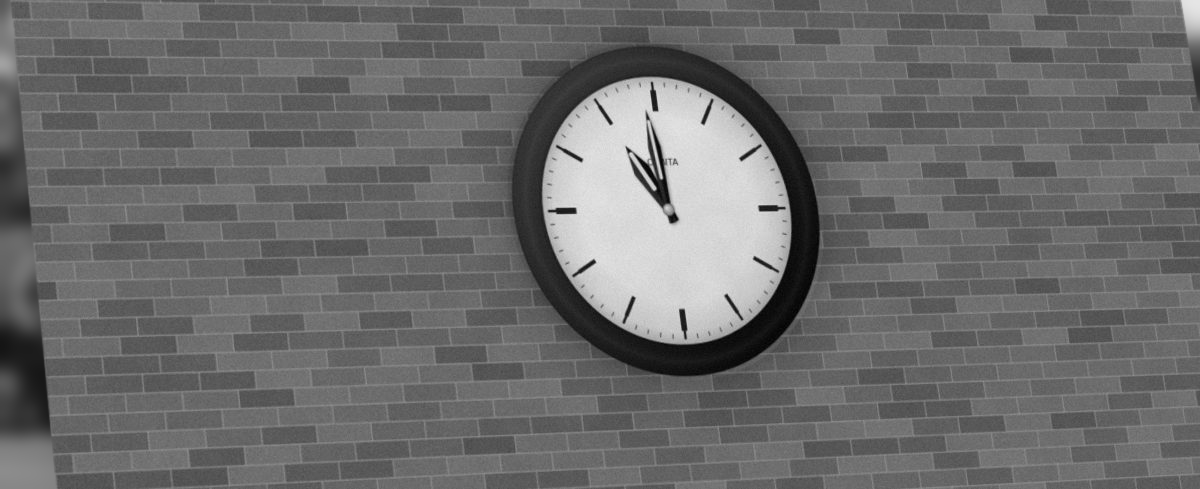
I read 10,59
